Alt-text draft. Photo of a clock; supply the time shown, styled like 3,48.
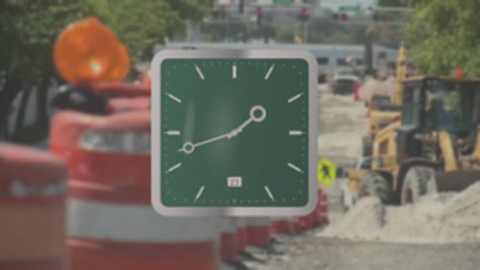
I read 1,42
